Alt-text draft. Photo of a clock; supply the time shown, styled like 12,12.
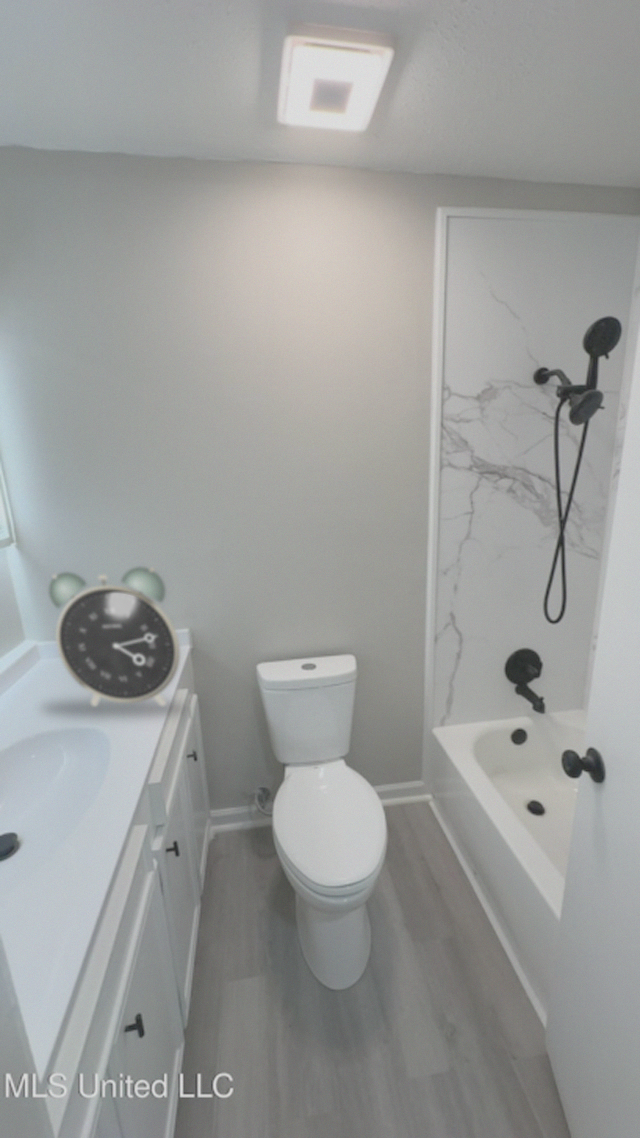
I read 4,13
